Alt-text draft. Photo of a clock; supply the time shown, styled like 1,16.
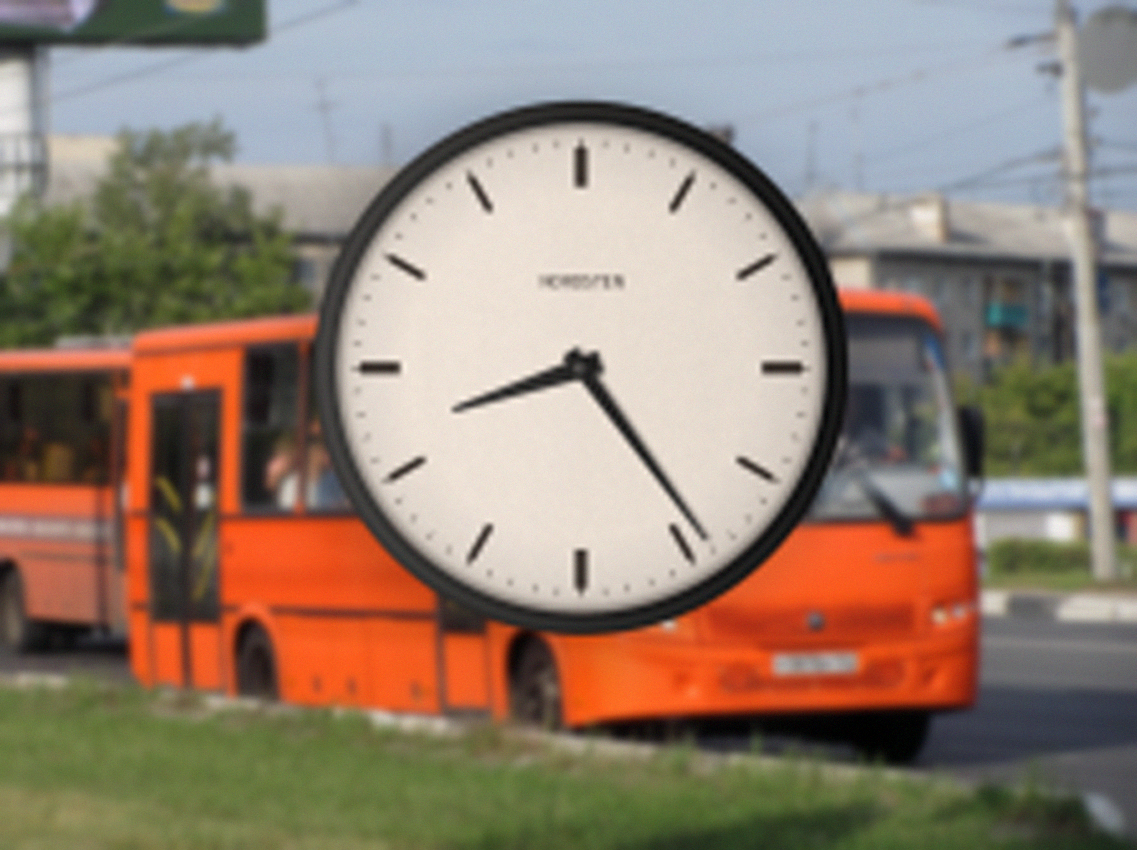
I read 8,24
